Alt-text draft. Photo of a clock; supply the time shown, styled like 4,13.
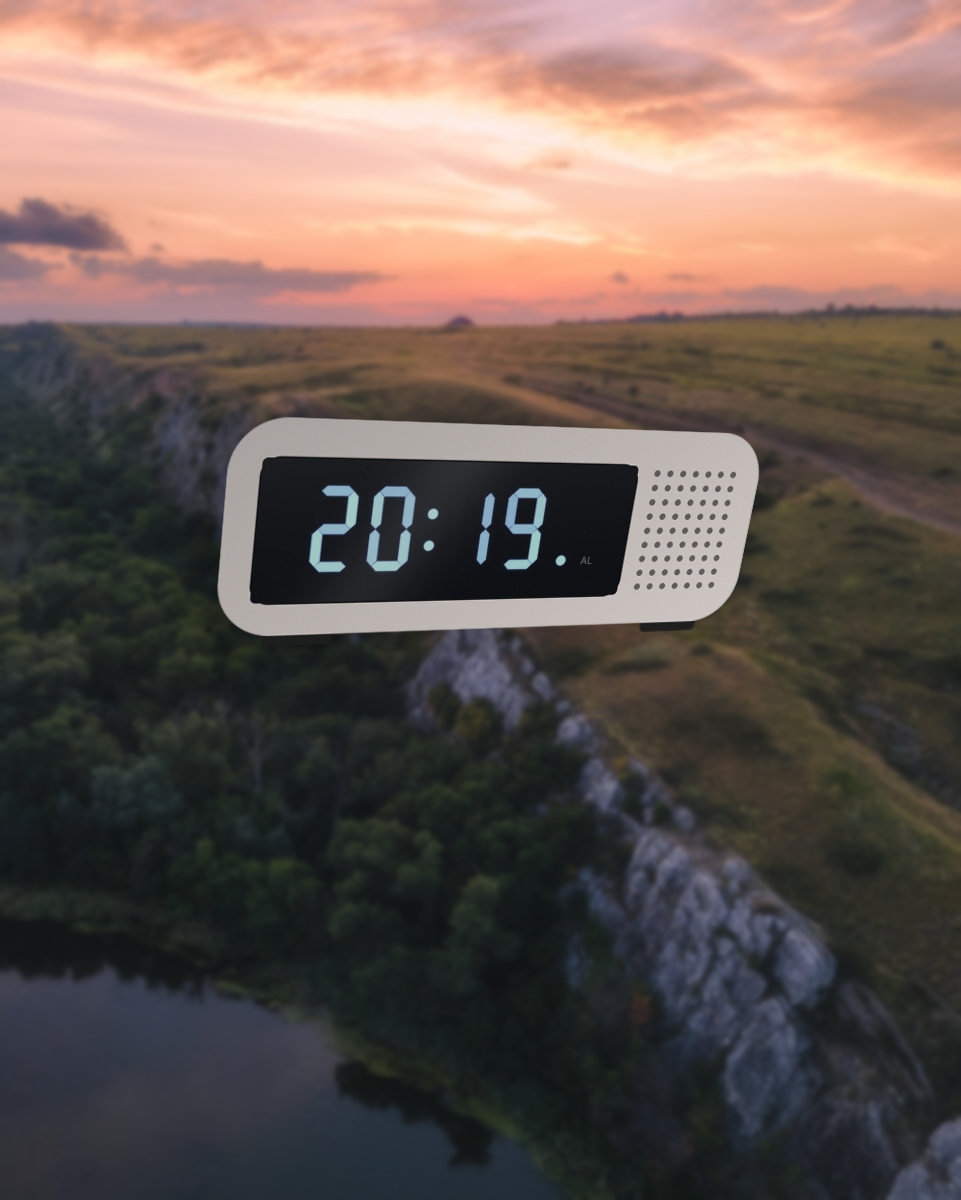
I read 20,19
